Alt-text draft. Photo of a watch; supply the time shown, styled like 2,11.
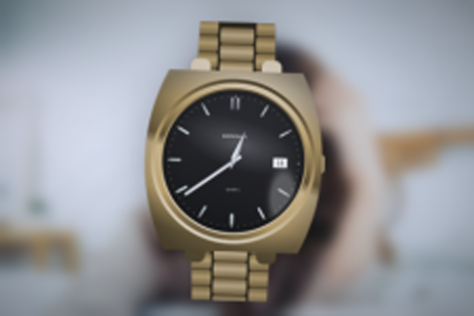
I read 12,39
